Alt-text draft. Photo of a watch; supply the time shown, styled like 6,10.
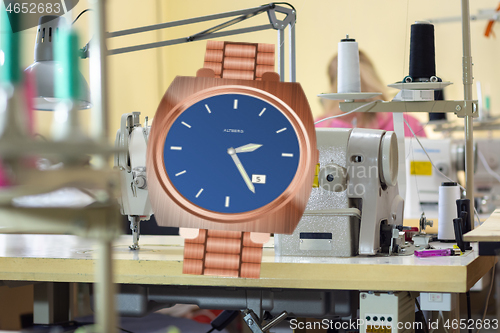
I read 2,25
